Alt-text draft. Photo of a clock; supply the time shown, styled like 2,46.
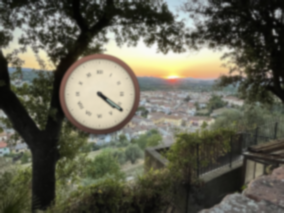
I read 4,21
